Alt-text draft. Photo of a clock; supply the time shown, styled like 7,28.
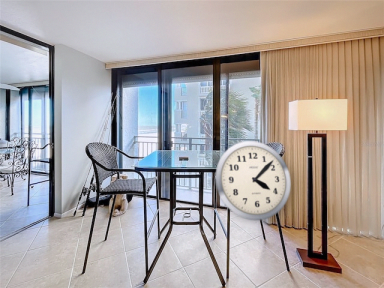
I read 4,08
